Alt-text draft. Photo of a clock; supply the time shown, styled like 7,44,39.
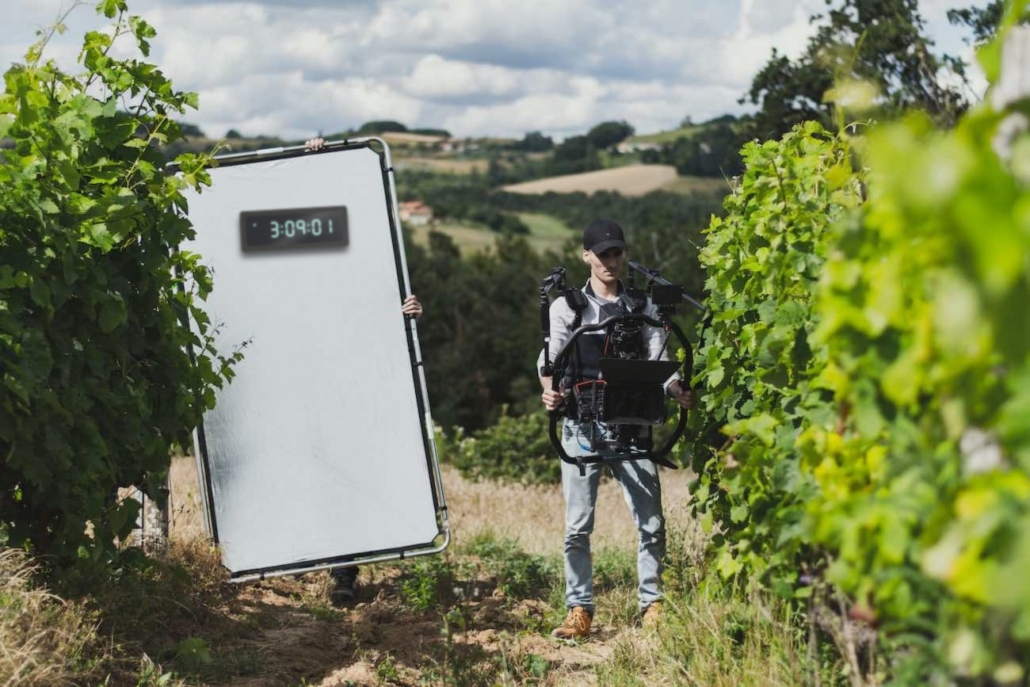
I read 3,09,01
